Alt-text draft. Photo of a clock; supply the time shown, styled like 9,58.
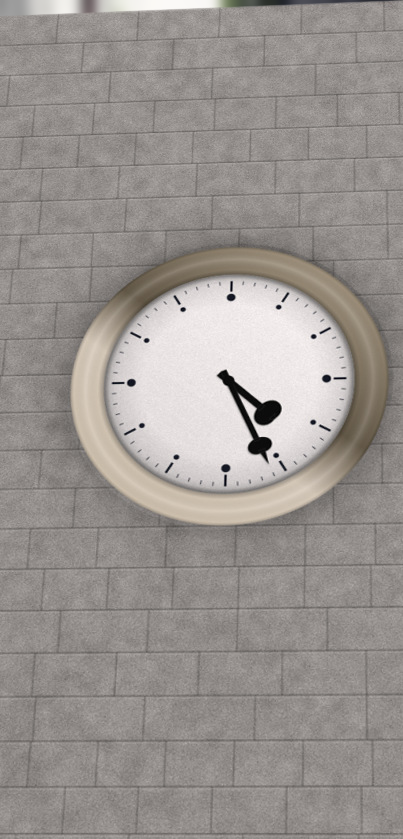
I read 4,26
